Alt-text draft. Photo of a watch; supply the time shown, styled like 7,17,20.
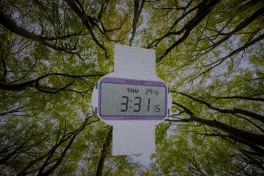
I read 3,31,15
